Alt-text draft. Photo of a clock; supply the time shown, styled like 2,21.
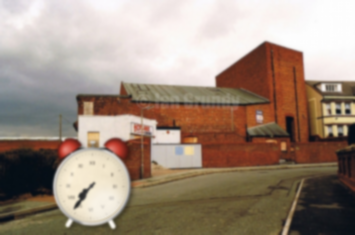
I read 7,36
